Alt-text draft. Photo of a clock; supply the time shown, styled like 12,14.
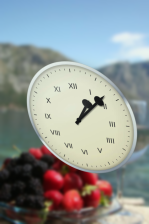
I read 1,08
